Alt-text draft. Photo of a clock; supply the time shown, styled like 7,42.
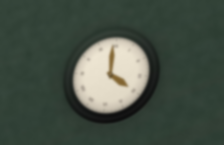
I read 3,59
